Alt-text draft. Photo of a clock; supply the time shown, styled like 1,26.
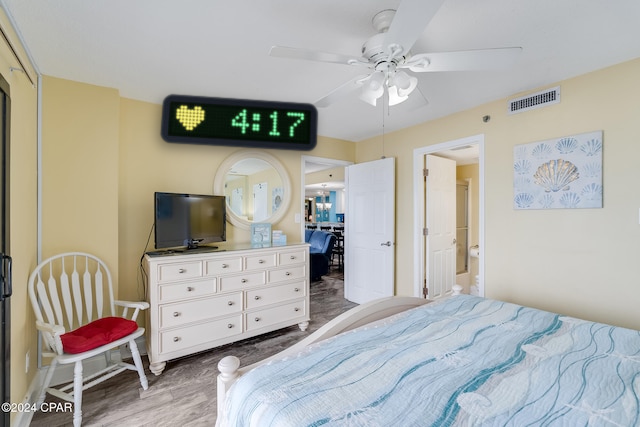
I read 4,17
